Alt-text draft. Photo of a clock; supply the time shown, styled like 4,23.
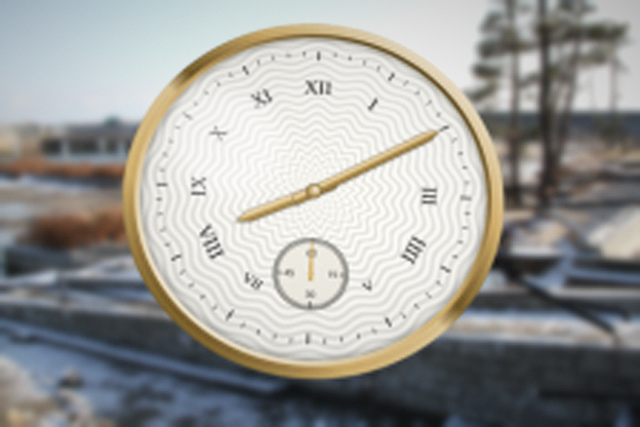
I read 8,10
